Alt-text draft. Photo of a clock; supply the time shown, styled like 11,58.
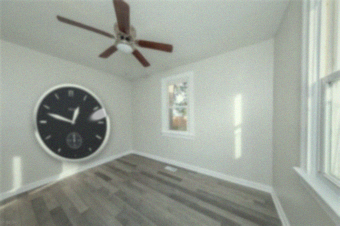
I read 12,48
